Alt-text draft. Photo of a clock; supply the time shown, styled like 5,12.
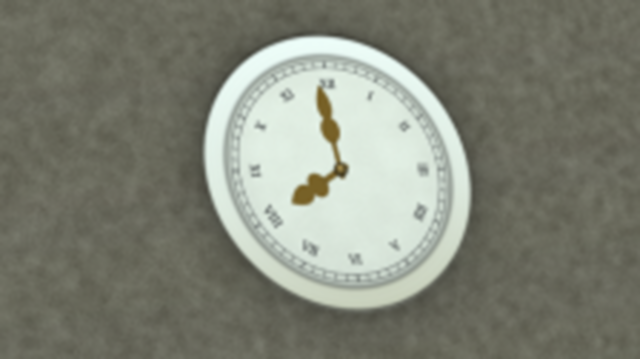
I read 7,59
